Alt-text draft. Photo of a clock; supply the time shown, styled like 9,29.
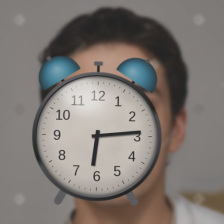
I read 6,14
